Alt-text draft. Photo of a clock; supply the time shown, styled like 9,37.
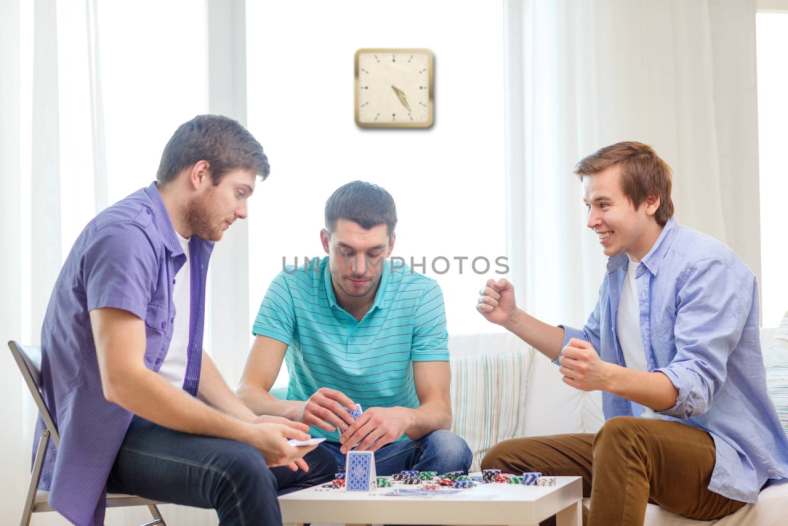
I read 4,24
